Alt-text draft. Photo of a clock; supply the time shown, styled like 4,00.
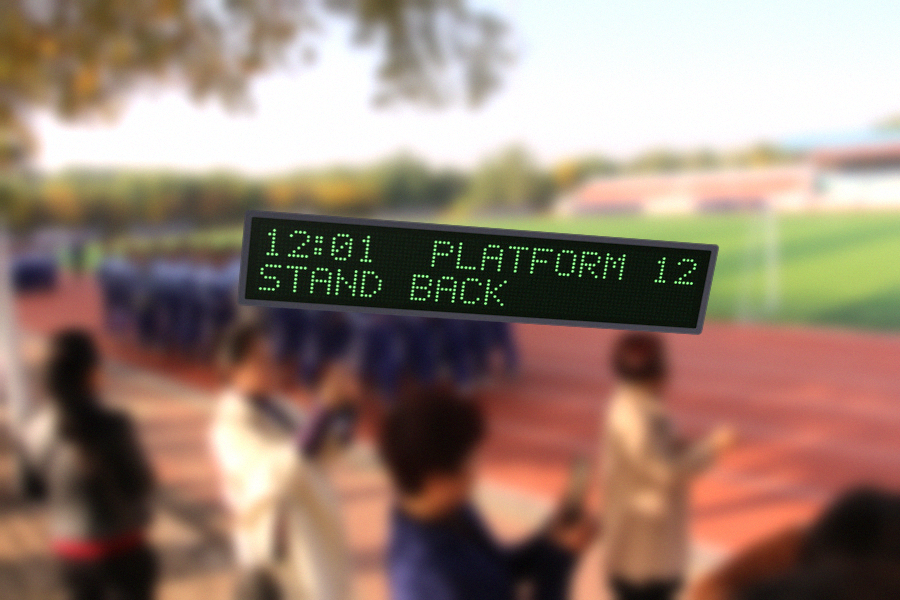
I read 12,01
